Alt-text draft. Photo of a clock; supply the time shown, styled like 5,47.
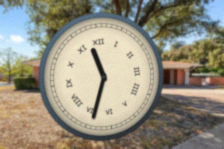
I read 11,34
